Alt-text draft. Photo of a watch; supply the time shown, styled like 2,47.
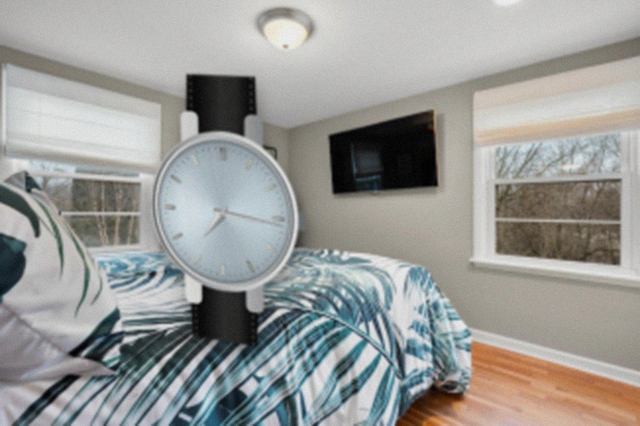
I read 7,16
